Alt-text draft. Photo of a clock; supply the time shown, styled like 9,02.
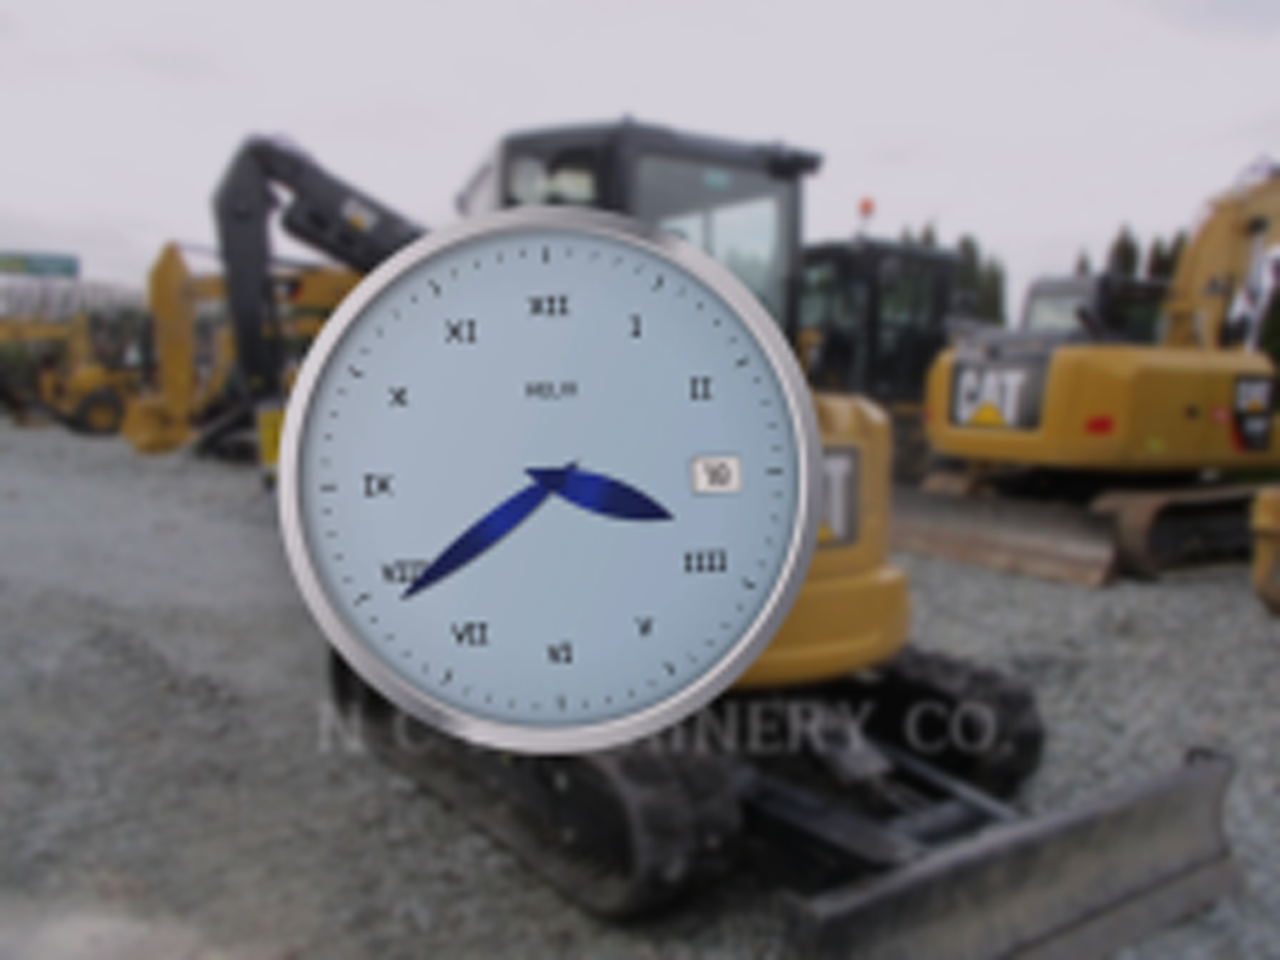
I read 3,39
